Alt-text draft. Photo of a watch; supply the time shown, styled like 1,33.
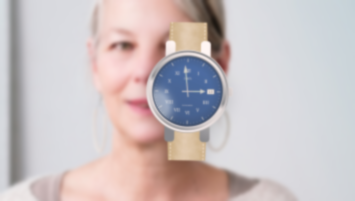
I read 2,59
